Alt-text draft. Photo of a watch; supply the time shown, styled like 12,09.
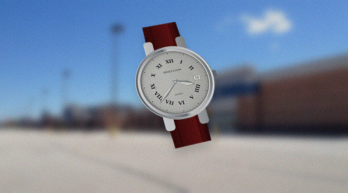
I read 3,38
